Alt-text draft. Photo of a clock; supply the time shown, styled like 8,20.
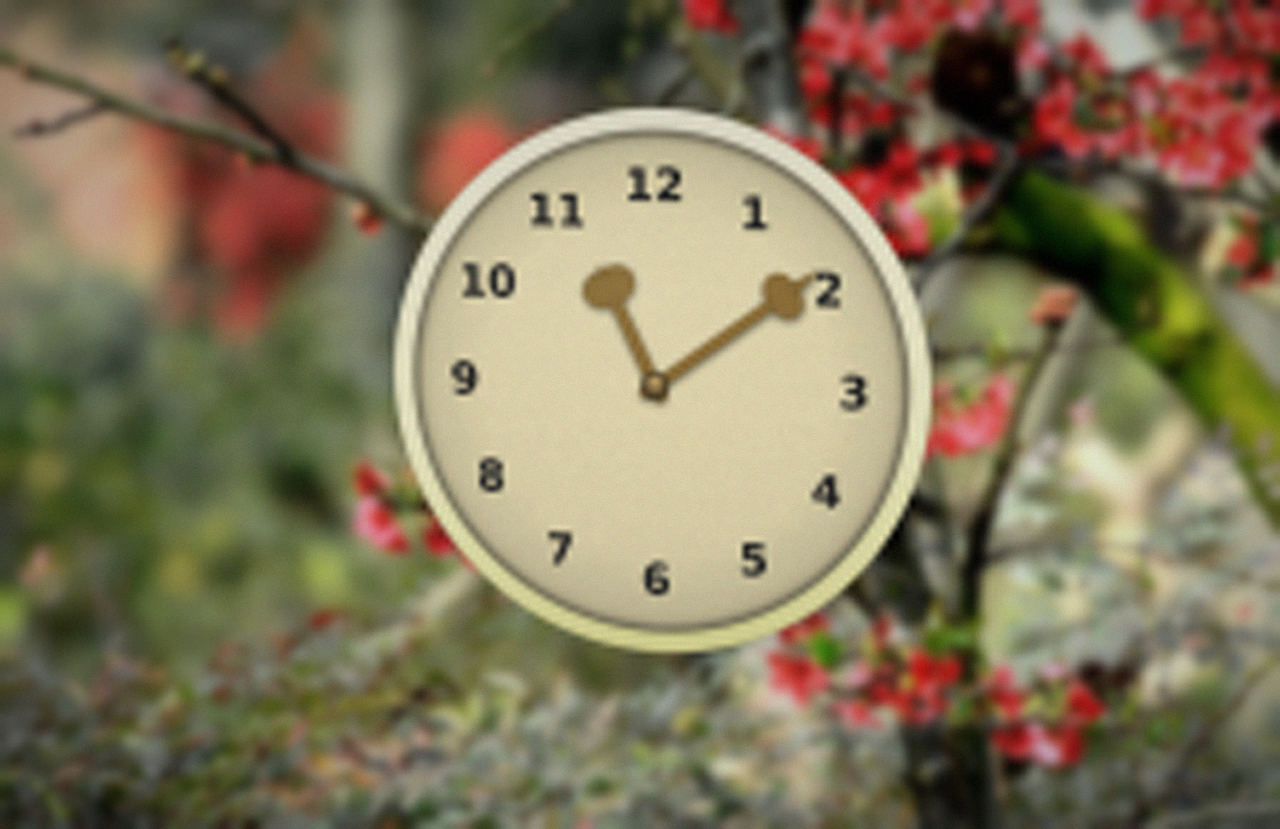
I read 11,09
